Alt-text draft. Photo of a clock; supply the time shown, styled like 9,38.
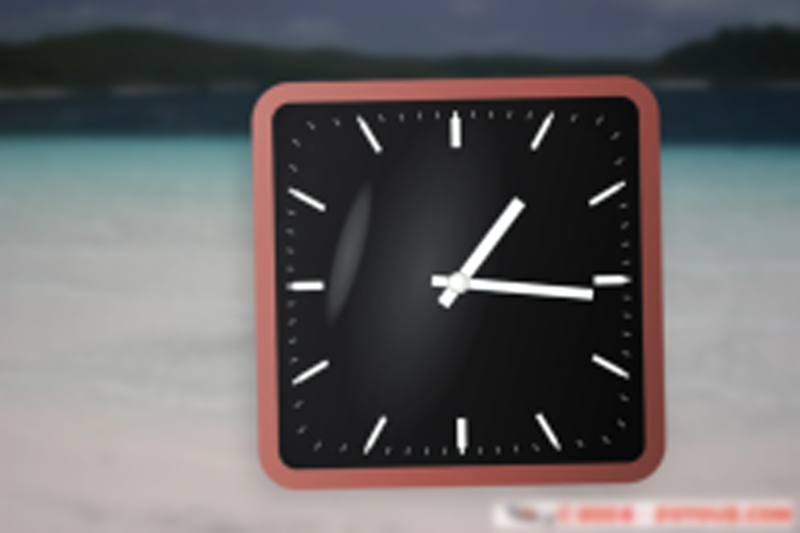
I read 1,16
